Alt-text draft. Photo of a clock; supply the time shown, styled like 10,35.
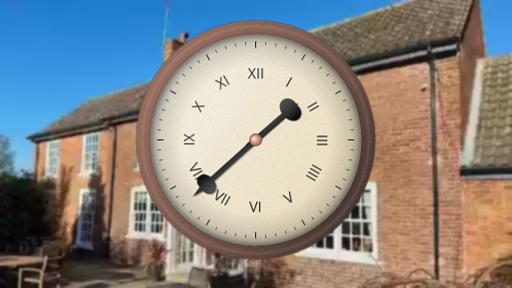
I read 1,38
